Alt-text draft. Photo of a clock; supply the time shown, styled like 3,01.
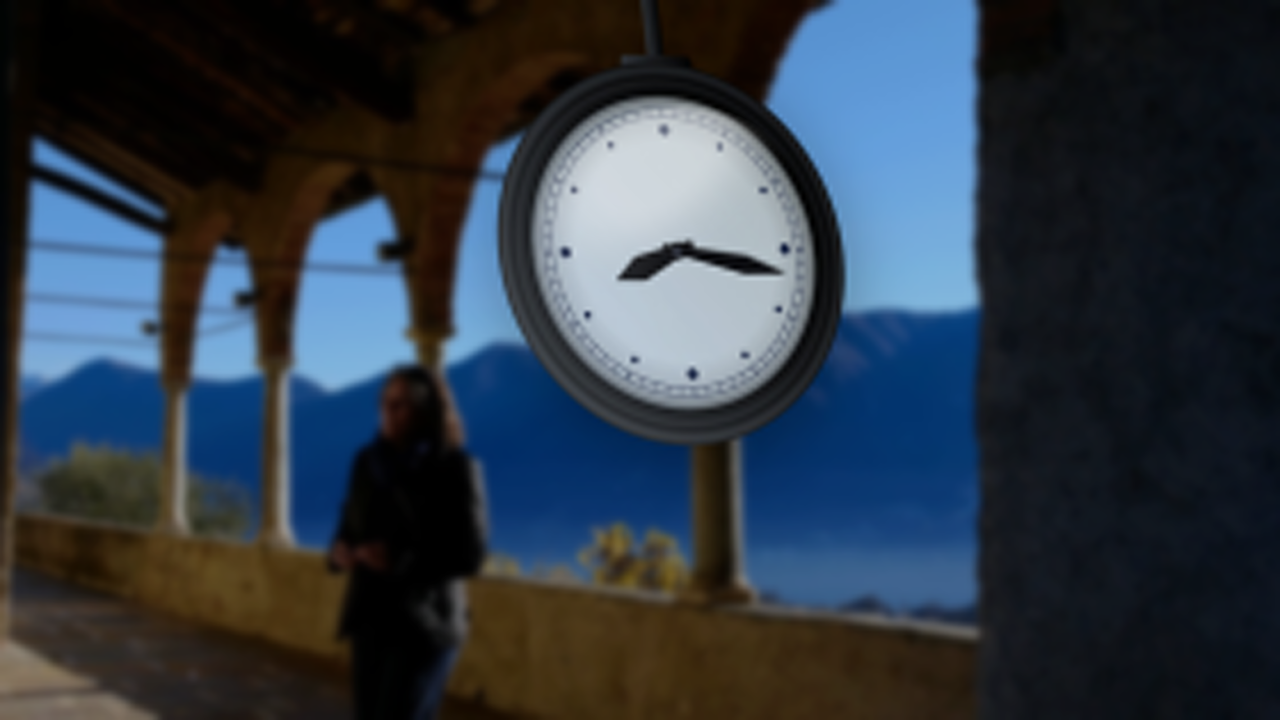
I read 8,17
